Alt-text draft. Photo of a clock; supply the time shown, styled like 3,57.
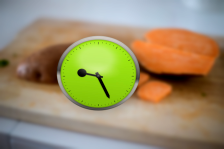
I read 9,26
